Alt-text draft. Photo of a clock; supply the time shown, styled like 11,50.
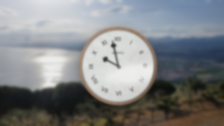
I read 9,58
